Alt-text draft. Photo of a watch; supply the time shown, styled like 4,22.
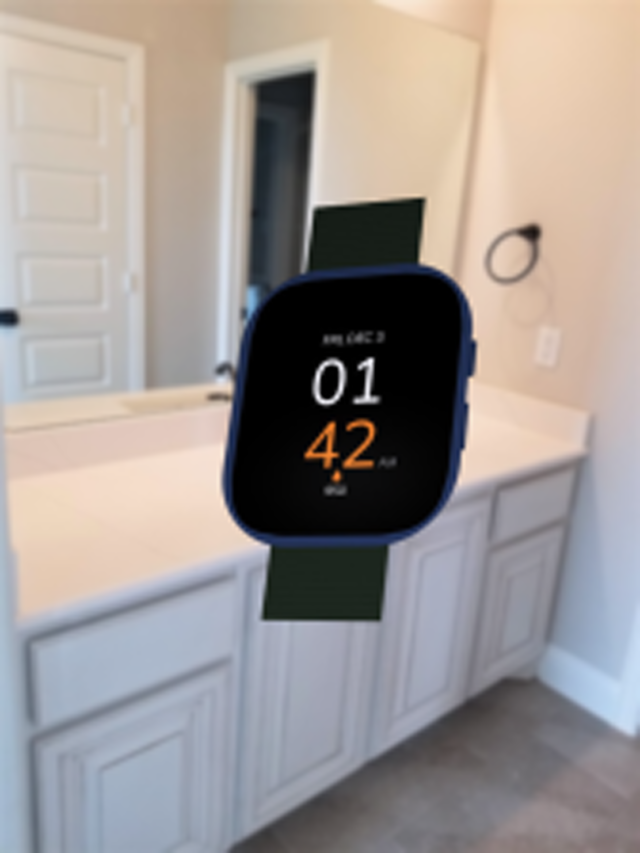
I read 1,42
